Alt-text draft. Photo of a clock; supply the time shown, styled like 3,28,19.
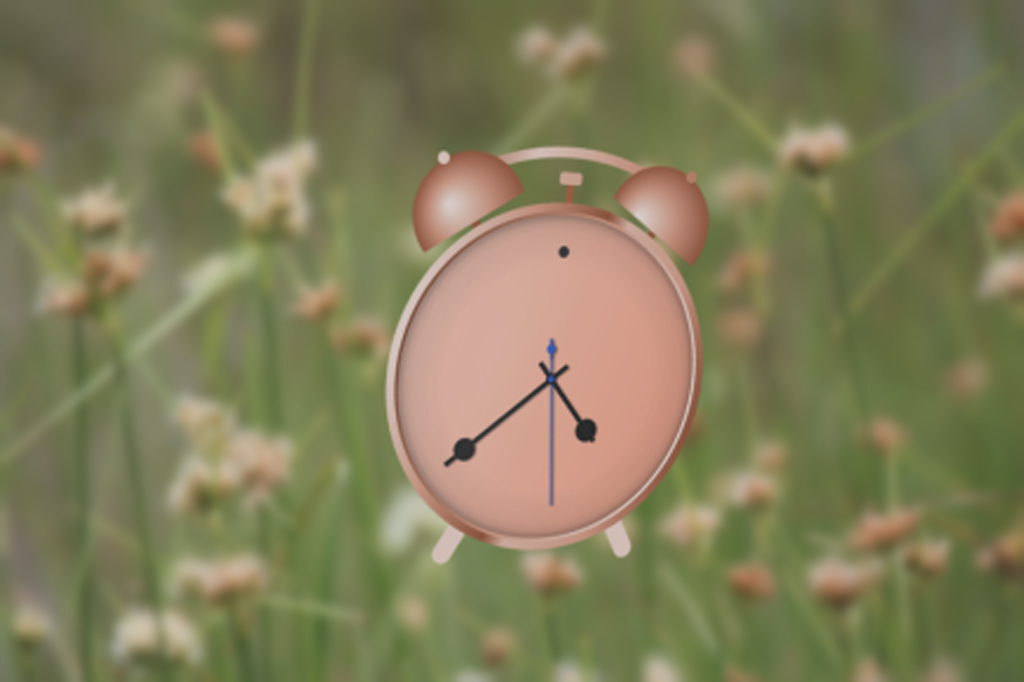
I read 4,38,29
